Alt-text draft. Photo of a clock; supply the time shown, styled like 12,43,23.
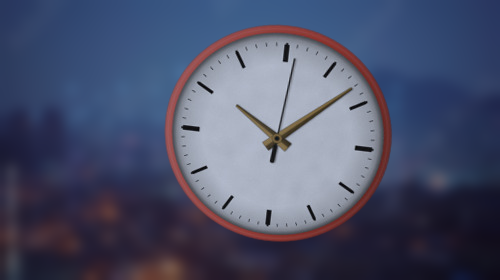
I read 10,08,01
